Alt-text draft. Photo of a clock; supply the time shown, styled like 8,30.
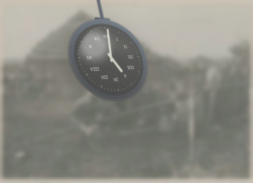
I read 5,01
